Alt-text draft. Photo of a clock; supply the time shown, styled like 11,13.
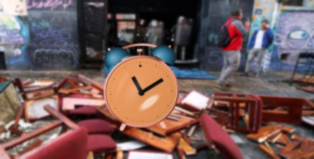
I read 11,10
